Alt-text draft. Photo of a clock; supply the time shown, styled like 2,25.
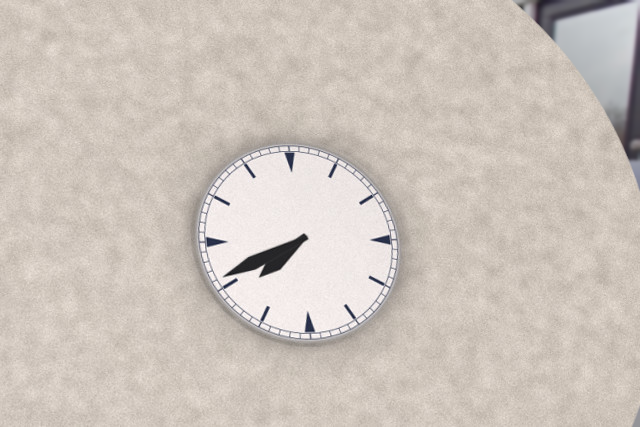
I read 7,41
